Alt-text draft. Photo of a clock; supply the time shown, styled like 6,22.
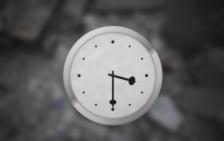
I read 3,30
